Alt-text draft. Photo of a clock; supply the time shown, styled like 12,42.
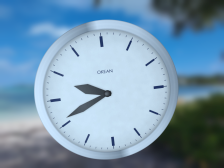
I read 9,41
